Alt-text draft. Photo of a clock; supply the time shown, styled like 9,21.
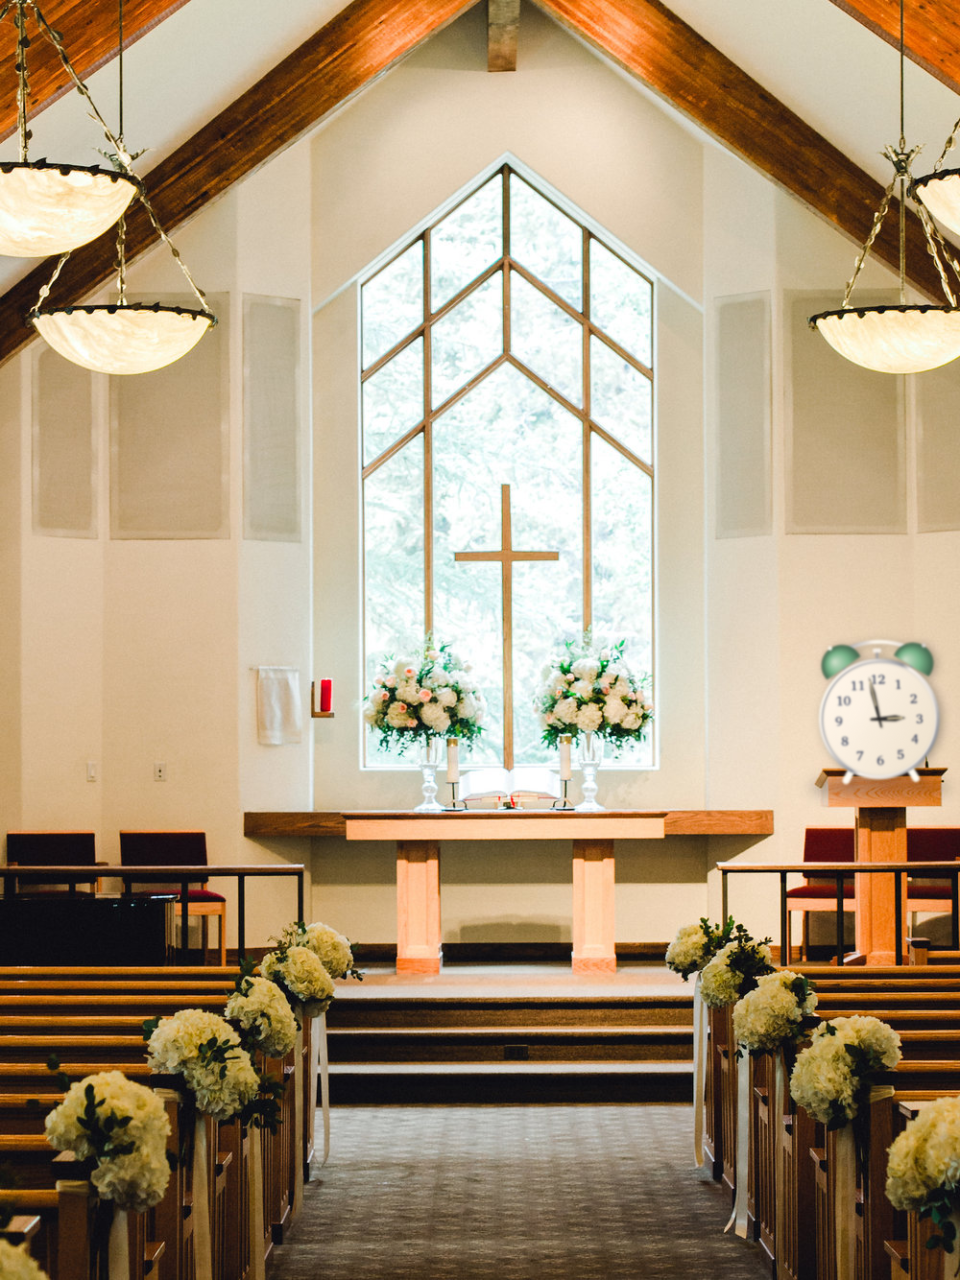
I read 2,58
